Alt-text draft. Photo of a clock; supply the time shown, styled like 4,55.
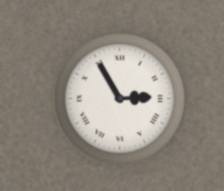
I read 2,55
